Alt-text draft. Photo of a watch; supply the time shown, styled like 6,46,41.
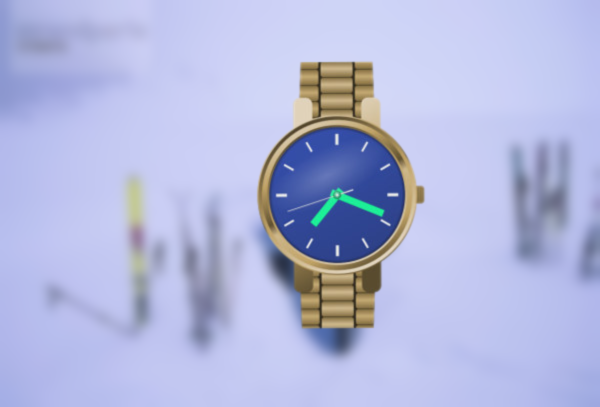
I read 7,18,42
